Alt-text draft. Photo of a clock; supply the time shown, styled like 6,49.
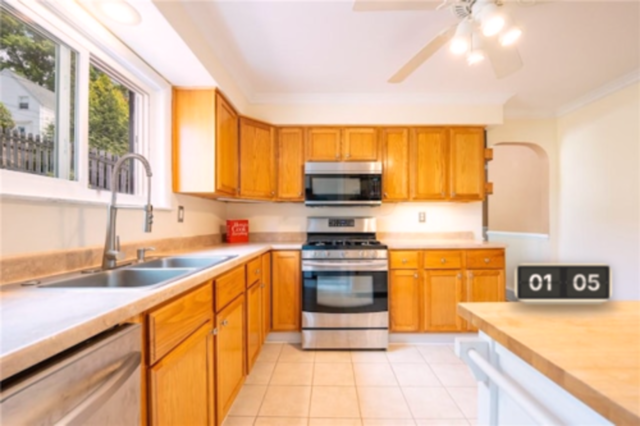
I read 1,05
